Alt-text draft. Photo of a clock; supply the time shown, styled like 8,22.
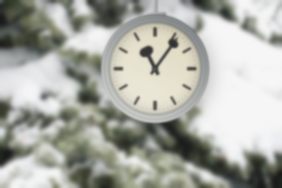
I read 11,06
